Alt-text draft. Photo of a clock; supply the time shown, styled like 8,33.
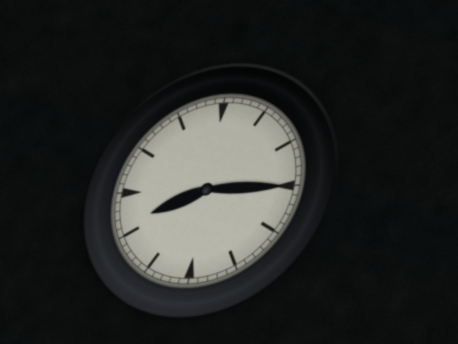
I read 8,15
